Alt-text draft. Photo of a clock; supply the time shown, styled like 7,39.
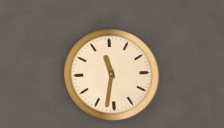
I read 11,32
